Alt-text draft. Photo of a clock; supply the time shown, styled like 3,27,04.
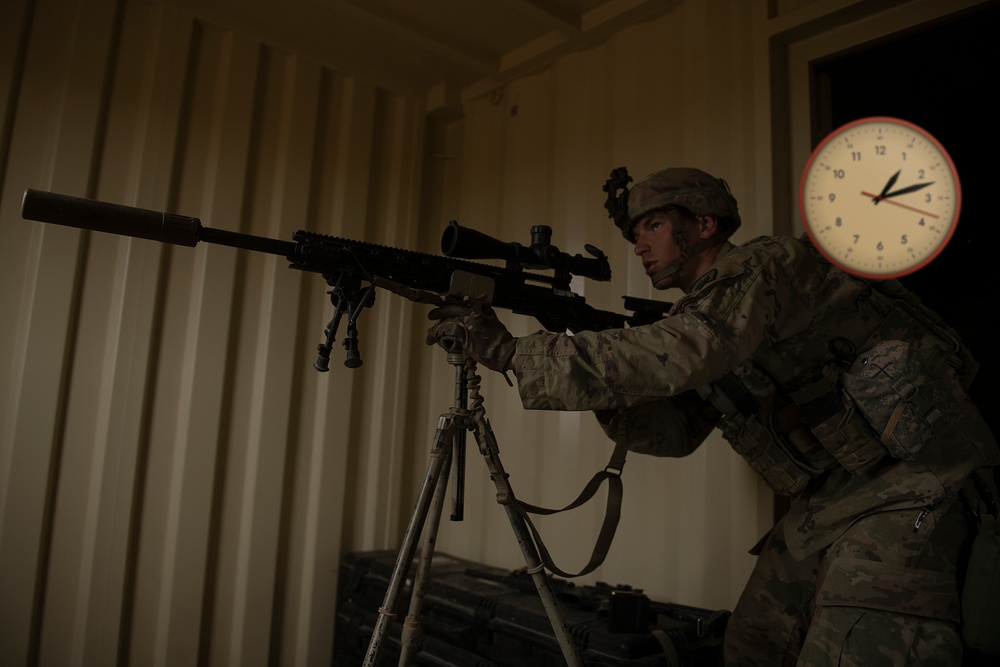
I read 1,12,18
